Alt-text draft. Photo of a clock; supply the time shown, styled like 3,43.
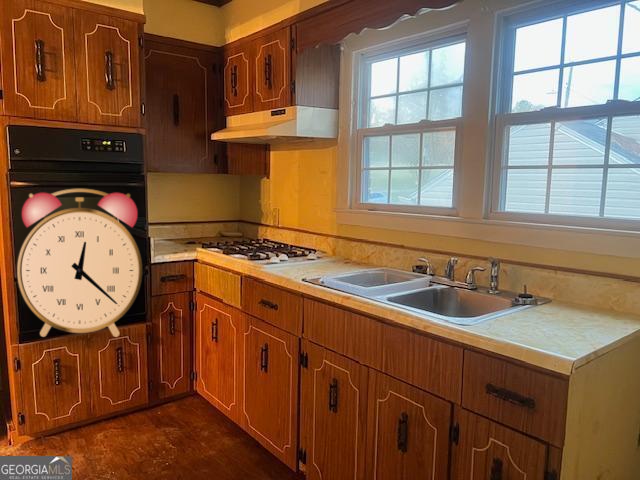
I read 12,22
